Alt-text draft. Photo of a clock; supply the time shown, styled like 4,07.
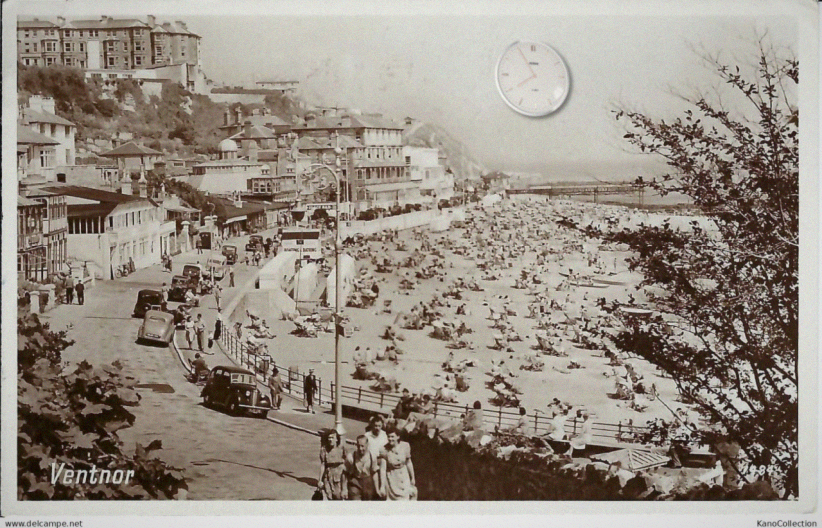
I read 7,55
